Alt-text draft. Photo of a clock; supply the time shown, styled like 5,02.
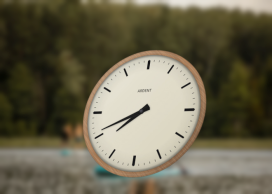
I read 7,41
